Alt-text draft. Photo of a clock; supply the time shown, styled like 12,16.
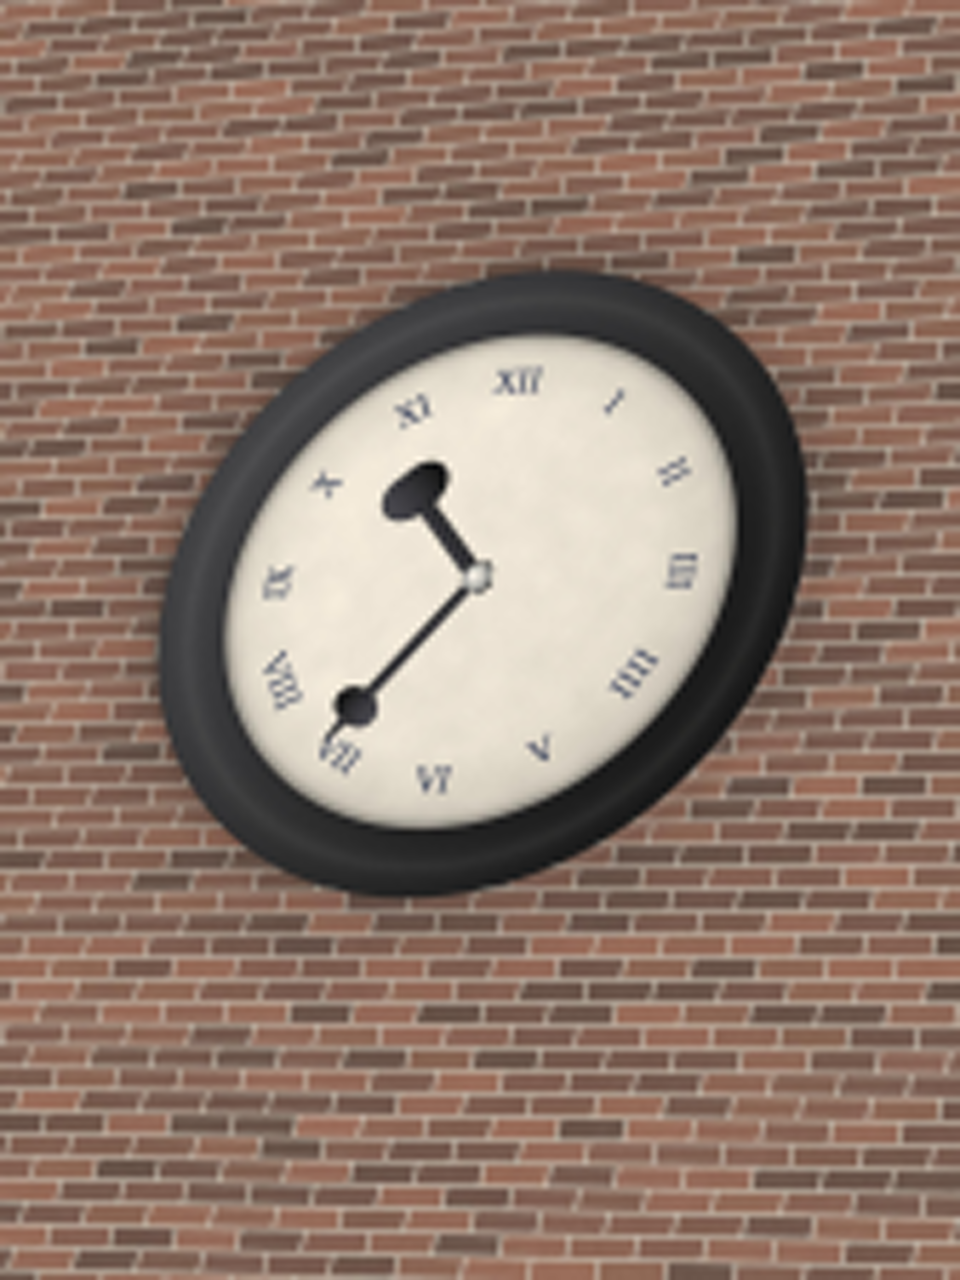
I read 10,36
